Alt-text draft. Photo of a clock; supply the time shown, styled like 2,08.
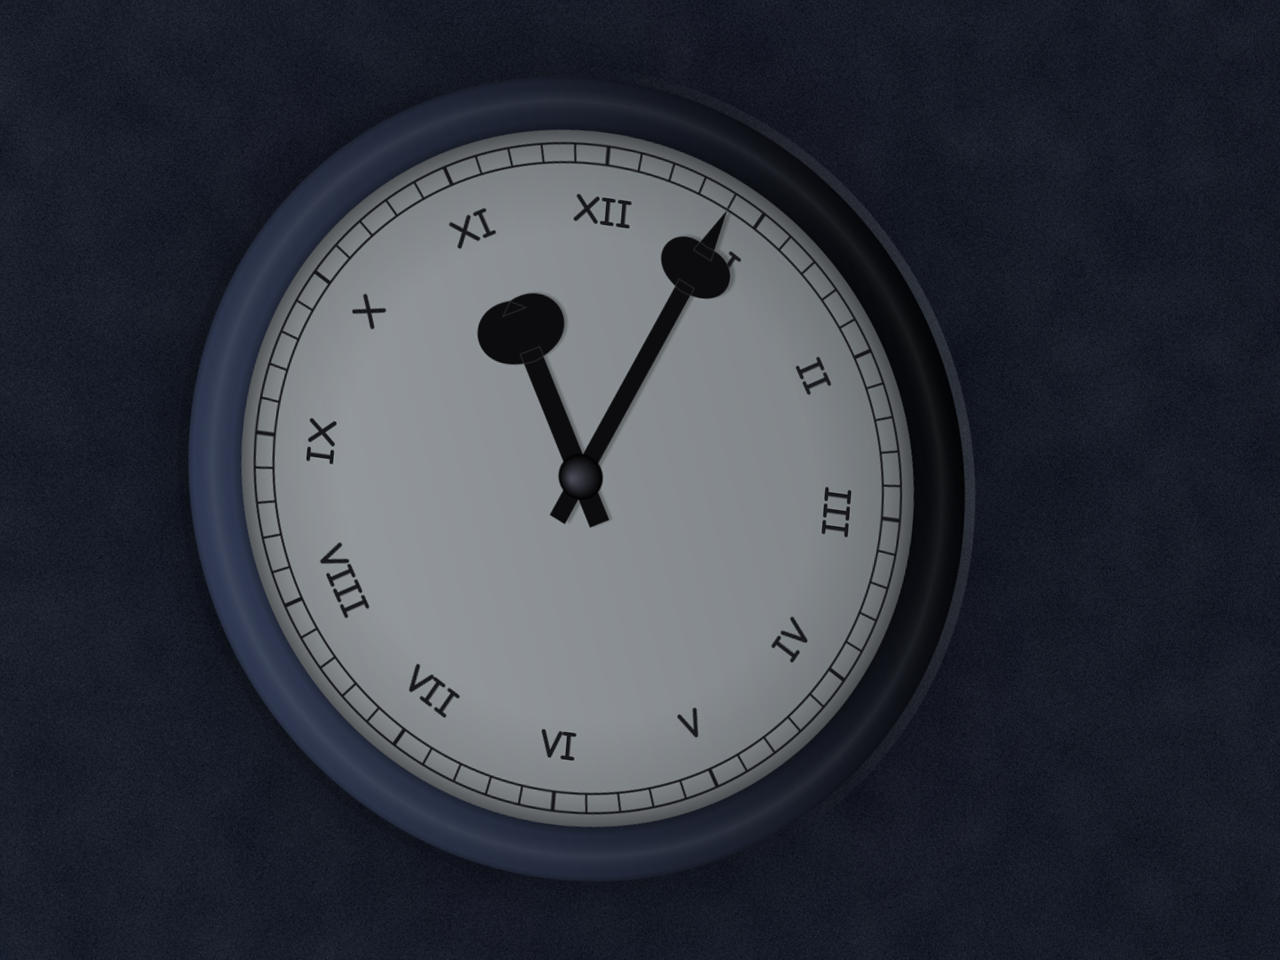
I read 11,04
